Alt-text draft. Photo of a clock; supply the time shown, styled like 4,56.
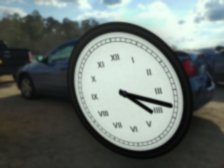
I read 4,18
